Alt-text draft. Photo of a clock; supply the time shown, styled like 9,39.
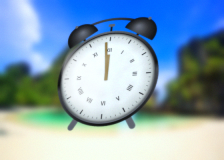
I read 11,59
